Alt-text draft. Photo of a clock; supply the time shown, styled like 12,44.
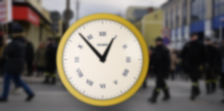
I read 12,53
